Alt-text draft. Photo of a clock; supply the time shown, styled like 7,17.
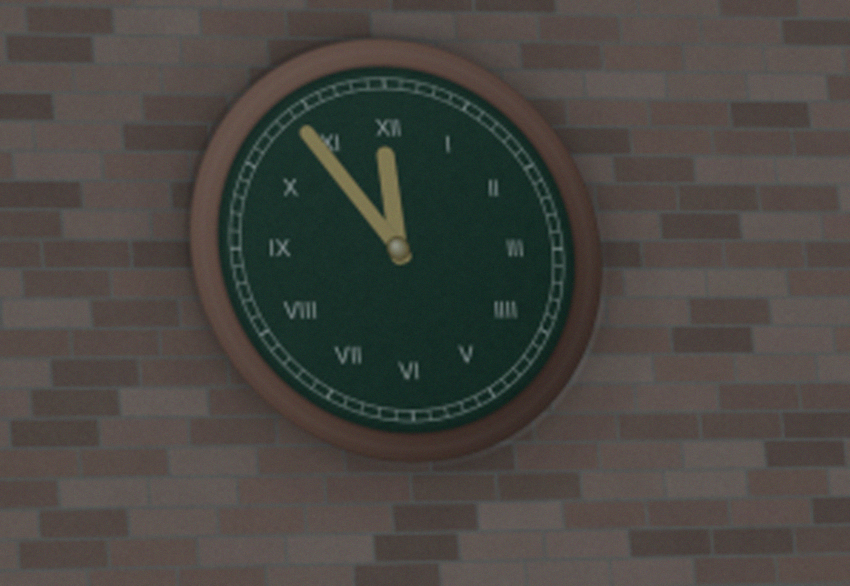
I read 11,54
